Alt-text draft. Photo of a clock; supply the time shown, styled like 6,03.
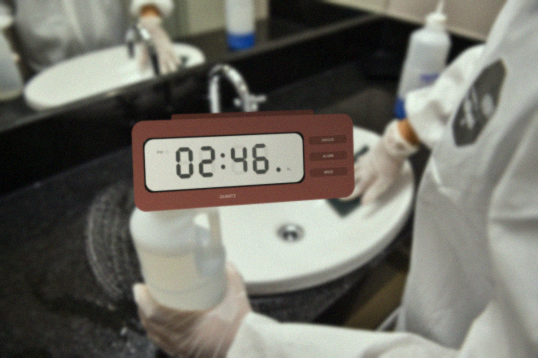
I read 2,46
